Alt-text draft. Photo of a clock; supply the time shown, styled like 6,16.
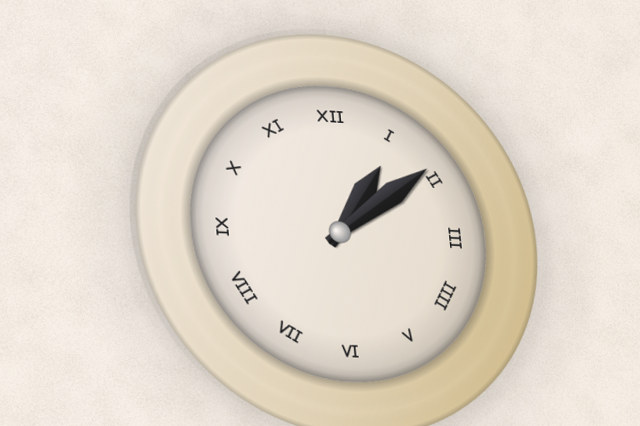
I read 1,09
